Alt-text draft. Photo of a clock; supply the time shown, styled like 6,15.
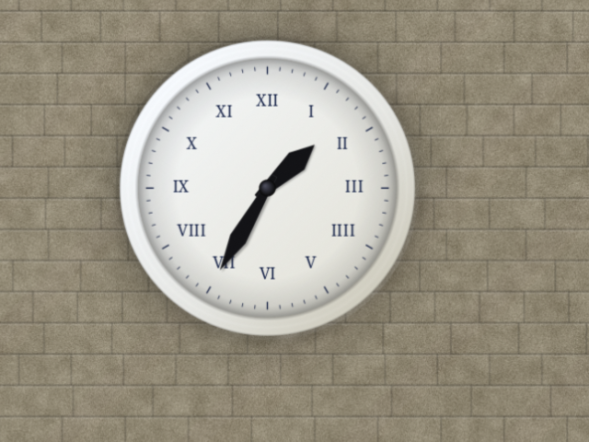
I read 1,35
